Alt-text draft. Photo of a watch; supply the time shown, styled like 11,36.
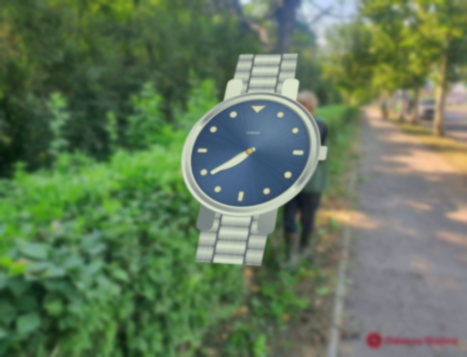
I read 7,39
